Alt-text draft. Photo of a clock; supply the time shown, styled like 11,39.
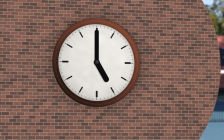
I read 5,00
